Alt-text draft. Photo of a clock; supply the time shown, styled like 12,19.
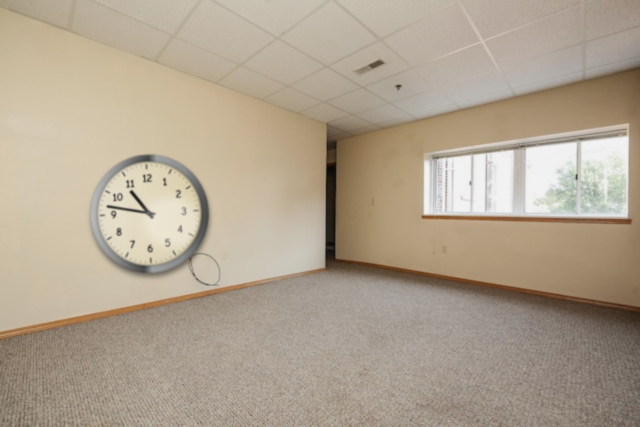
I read 10,47
